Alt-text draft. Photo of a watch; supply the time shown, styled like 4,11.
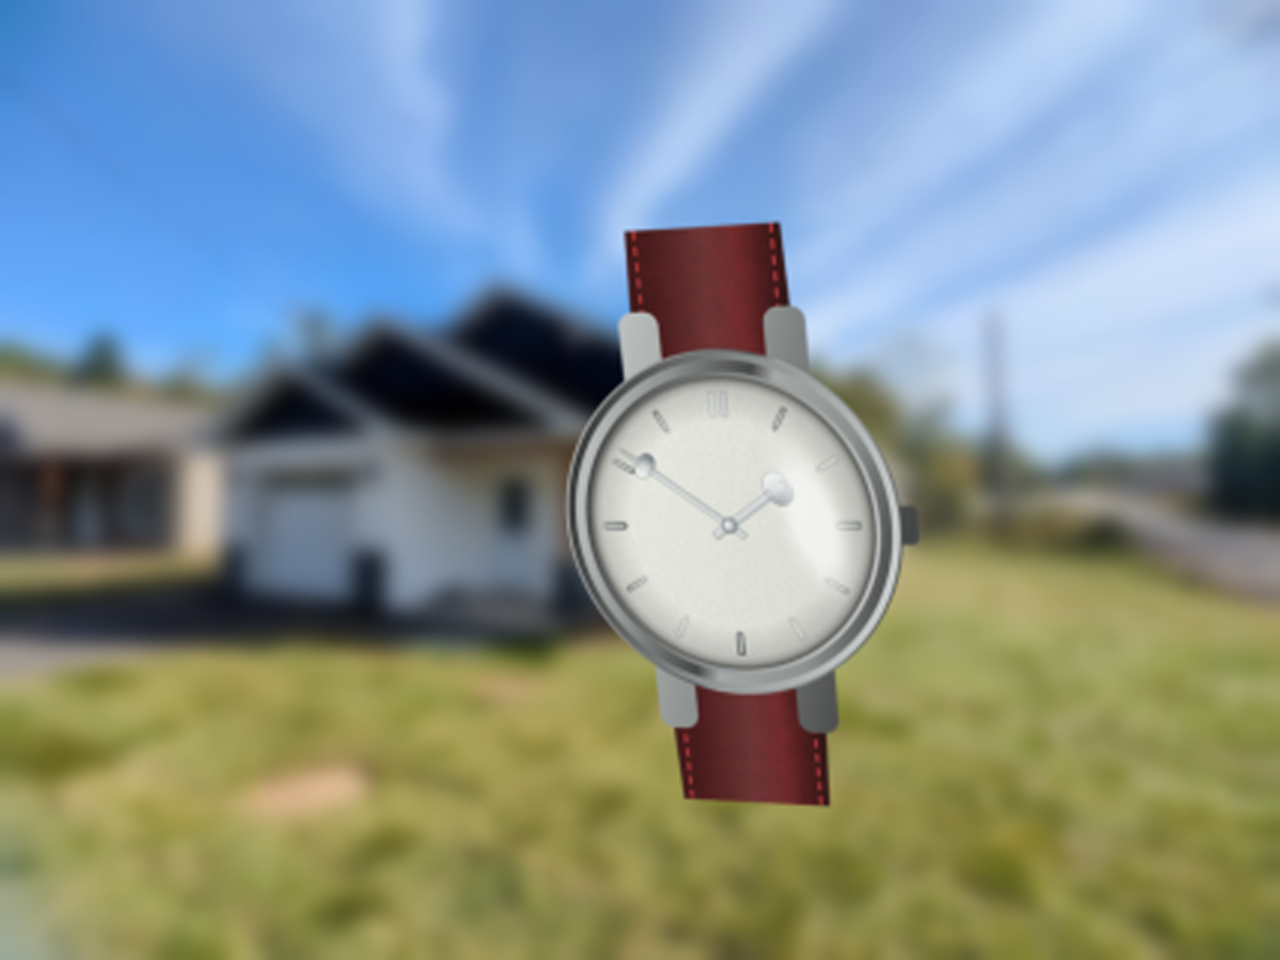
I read 1,51
